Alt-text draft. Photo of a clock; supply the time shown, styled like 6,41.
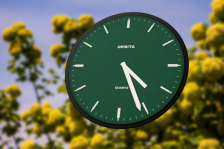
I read 4,26
